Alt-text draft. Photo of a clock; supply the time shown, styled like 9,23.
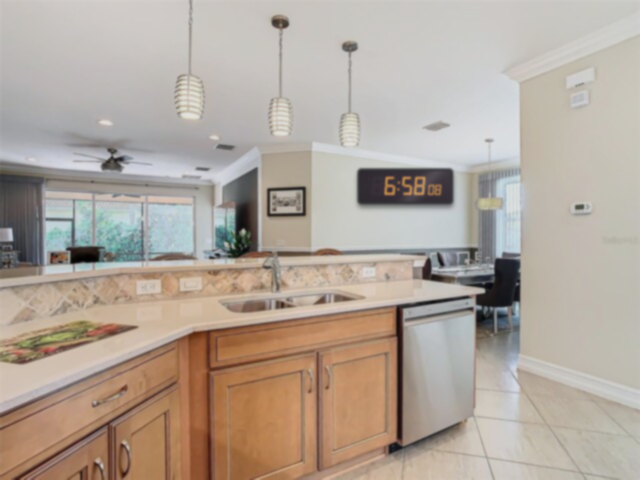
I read 6,58
